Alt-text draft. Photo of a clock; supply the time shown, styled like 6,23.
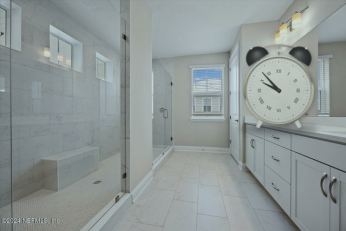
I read 9,53
